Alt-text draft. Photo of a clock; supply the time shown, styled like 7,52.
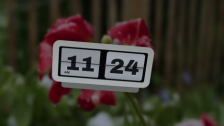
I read 11,24
